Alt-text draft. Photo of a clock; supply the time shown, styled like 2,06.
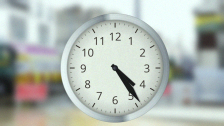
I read 4,24
